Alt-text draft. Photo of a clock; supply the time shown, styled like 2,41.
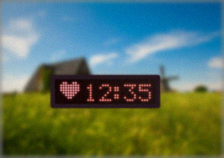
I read 12,35
